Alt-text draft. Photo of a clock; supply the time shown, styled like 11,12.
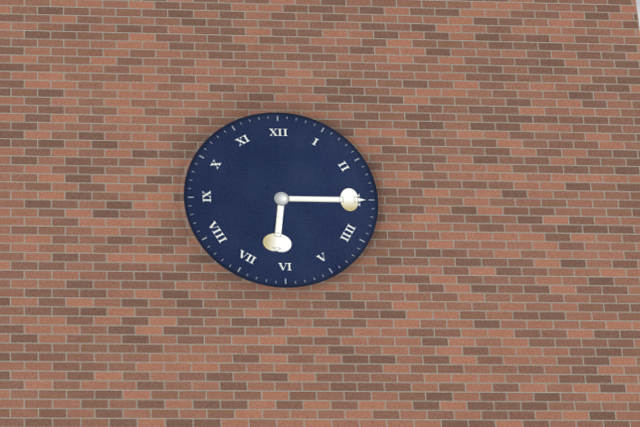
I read 6,15
